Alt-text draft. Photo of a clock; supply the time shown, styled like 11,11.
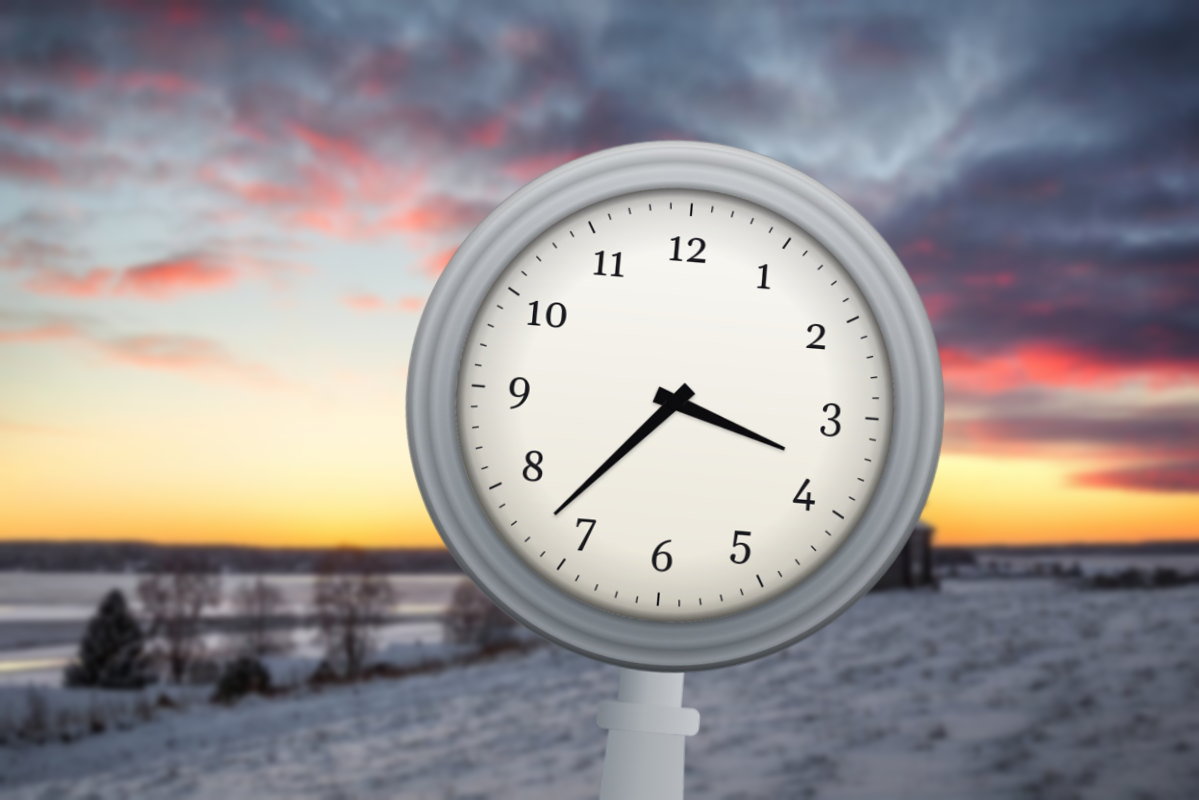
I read 3,37
